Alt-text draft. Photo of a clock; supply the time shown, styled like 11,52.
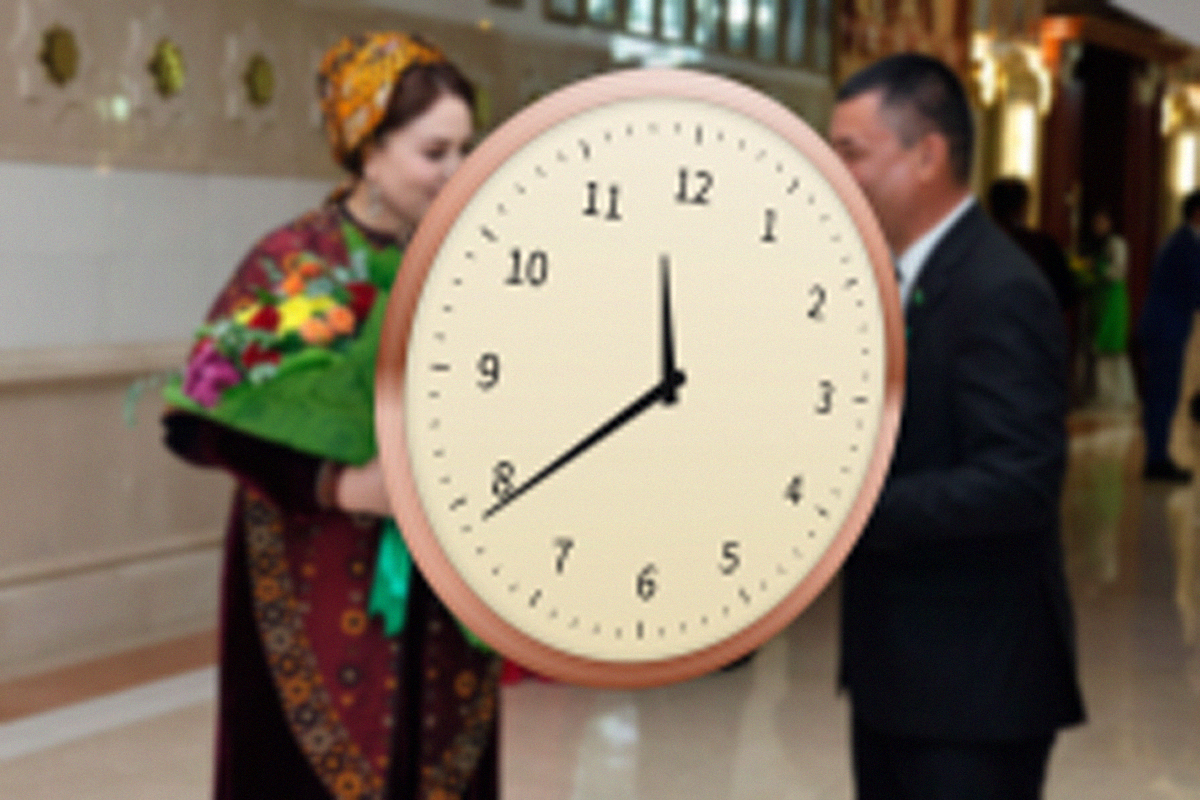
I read 11,39
